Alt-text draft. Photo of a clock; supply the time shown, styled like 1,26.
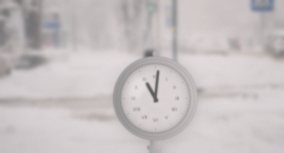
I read 11,01
